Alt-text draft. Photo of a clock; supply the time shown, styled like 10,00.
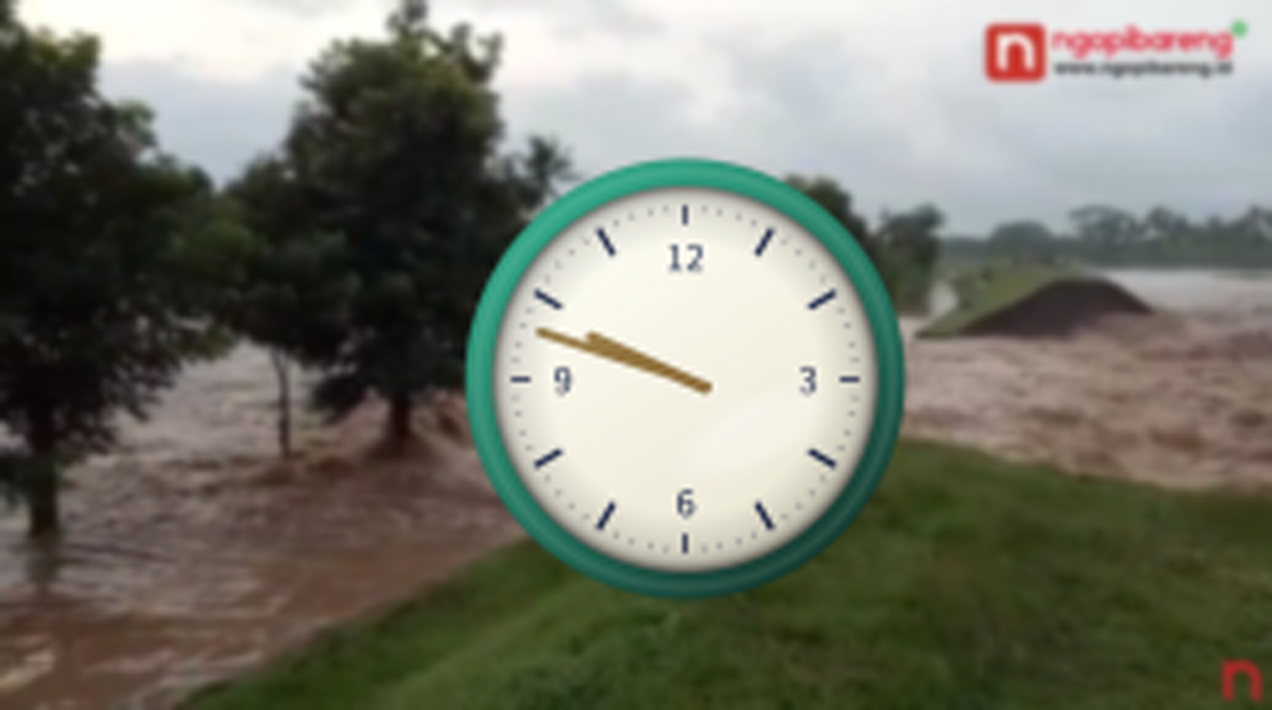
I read 9,48
